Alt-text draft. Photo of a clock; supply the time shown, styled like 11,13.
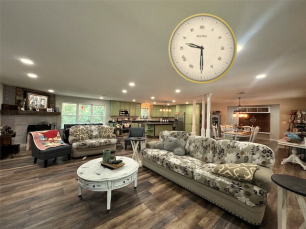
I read 9,30
